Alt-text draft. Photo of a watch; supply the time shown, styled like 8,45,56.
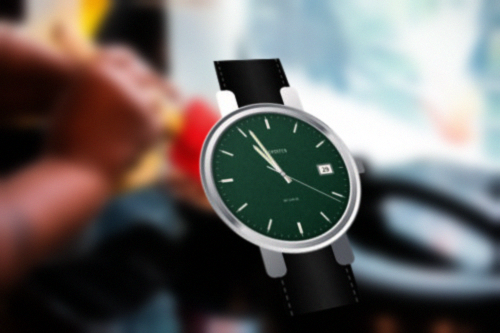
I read 10,56,21
